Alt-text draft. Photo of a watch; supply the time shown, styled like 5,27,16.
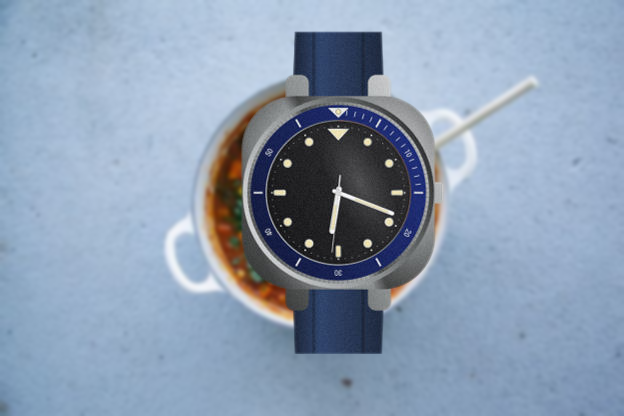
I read 6,18,31
